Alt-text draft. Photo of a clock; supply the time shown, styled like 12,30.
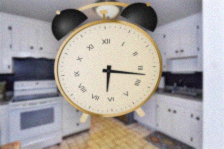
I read 6,17
